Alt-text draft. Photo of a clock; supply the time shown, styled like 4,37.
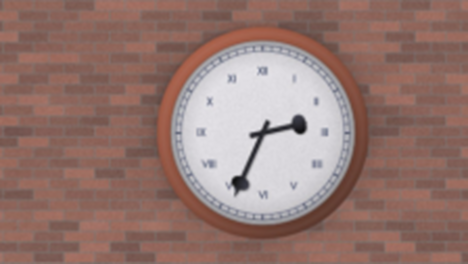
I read 2,34
